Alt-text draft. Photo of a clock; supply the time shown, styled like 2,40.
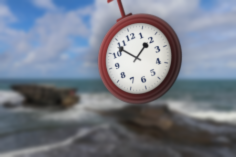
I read 1,53
